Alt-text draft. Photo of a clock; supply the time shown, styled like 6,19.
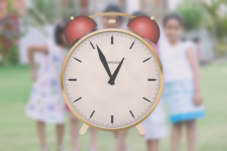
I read 12,56
